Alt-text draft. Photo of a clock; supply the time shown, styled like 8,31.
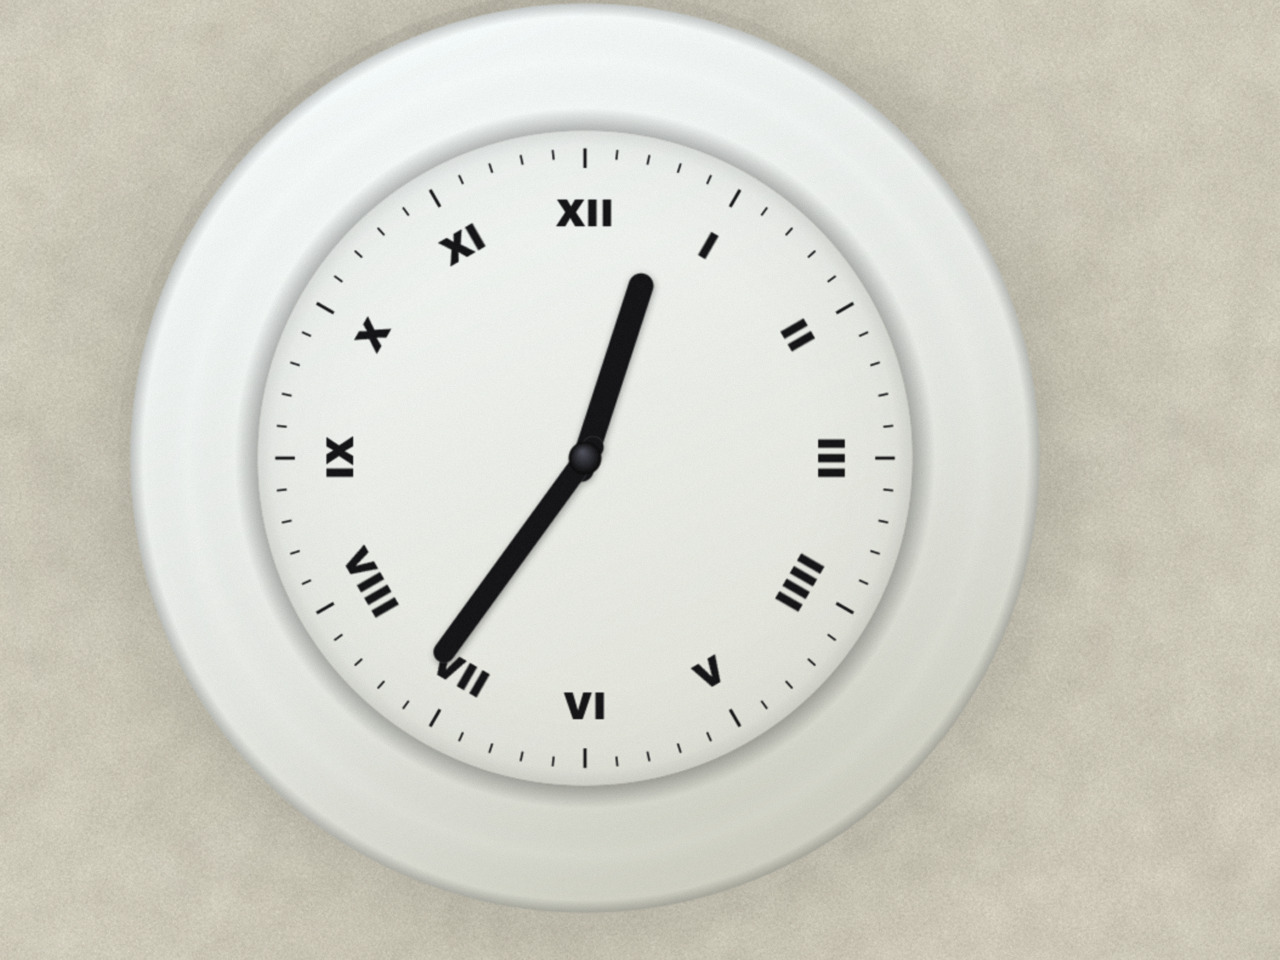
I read 12,36
